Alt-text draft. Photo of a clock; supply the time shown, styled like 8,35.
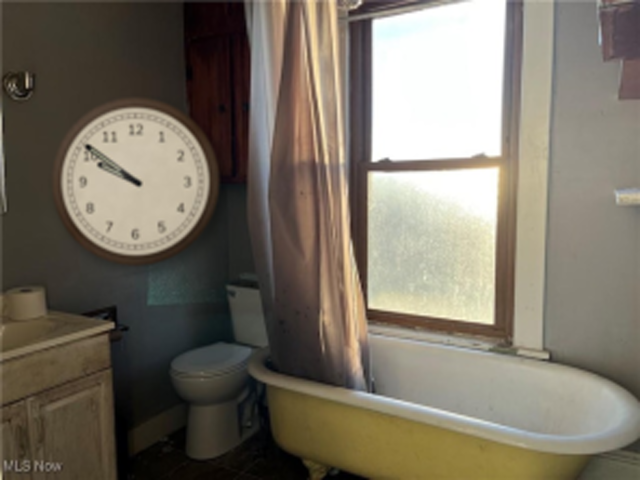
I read 9,51
